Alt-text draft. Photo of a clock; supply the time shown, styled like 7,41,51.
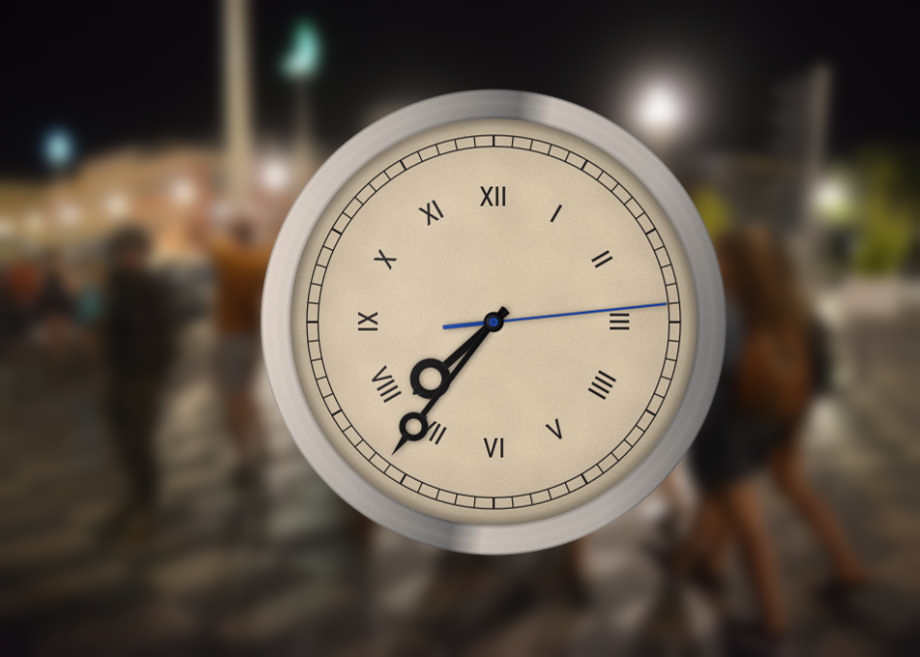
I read 7,36,14
